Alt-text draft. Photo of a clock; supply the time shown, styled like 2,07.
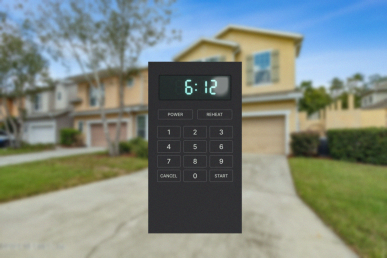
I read 6,12
